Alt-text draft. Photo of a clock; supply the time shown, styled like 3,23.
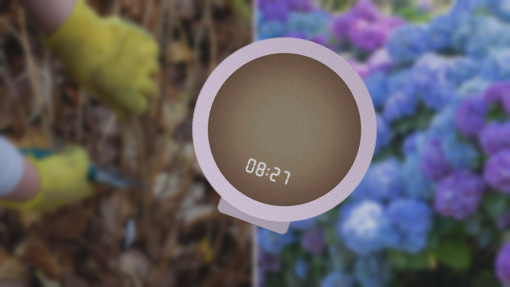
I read 8,27
